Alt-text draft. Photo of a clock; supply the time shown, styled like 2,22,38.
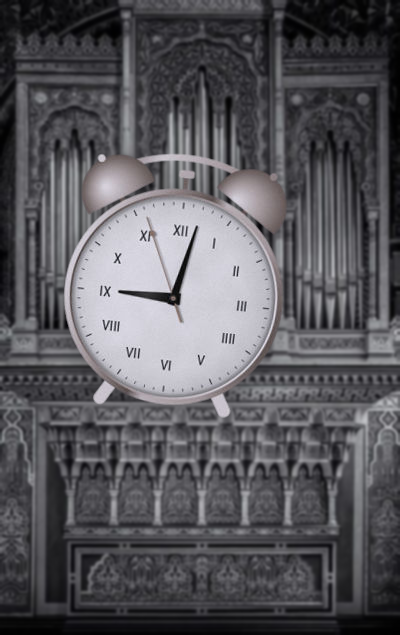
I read 9,01,56
